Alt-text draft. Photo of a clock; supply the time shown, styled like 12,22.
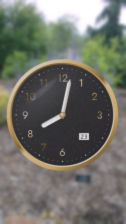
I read 8,02
